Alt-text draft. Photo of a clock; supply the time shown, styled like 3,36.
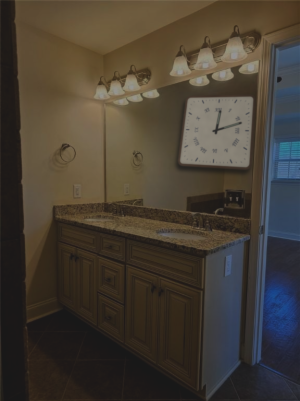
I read 12,12
